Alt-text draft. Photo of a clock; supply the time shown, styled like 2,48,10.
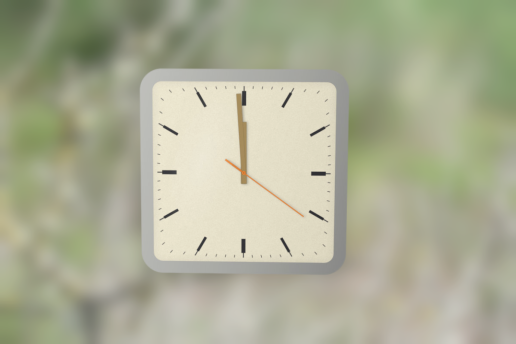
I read 11,59,21
